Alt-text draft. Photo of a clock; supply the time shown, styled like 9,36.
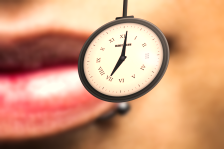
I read 7,01
